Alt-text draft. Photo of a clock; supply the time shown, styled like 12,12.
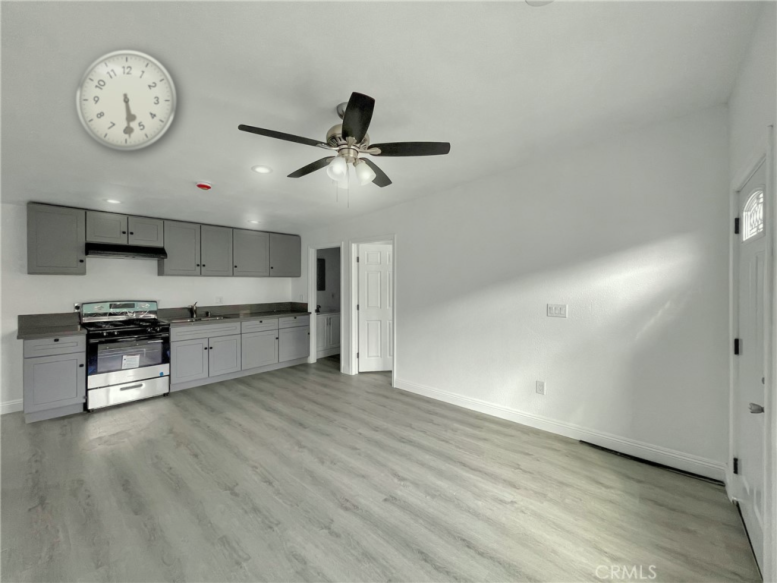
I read 5,29
